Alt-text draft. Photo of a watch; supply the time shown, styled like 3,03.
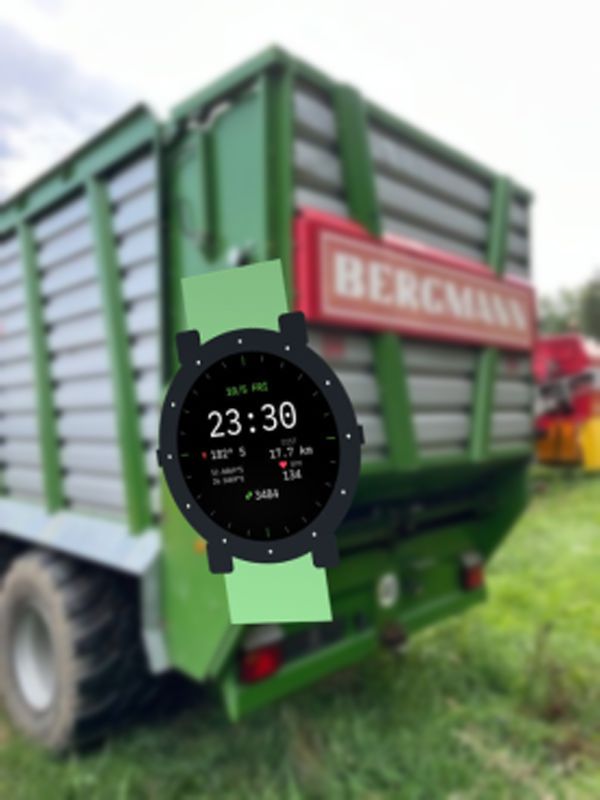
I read 23,30
